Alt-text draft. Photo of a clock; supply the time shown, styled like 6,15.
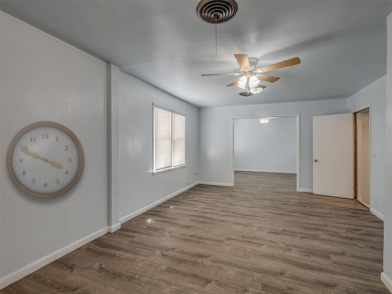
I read 3,49
